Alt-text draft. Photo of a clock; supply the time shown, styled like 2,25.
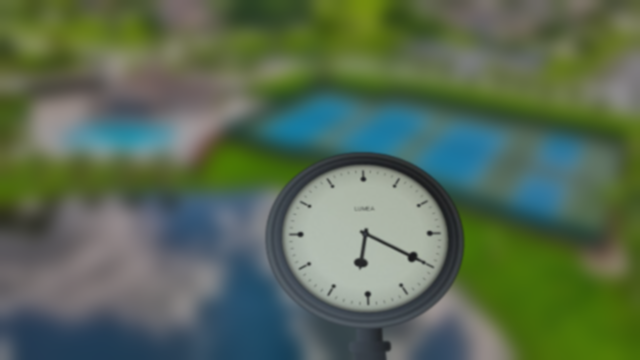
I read 6,20
